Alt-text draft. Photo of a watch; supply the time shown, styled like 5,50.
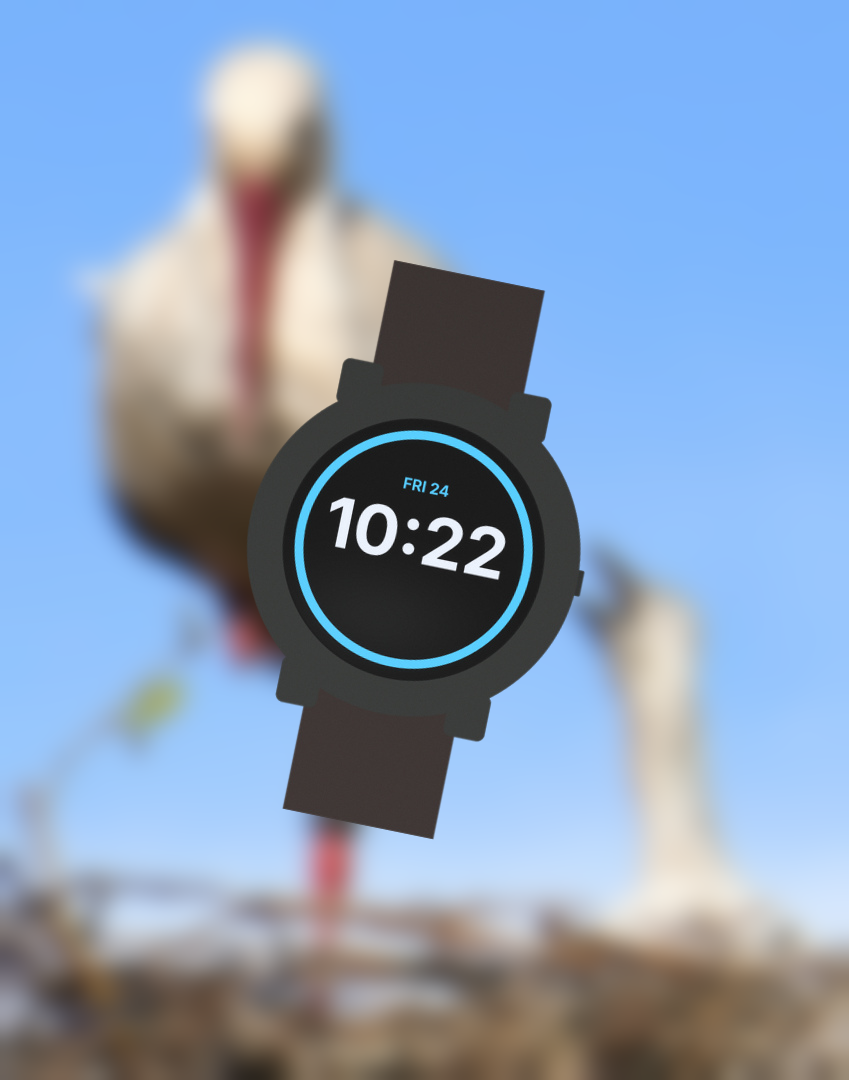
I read 10,22
